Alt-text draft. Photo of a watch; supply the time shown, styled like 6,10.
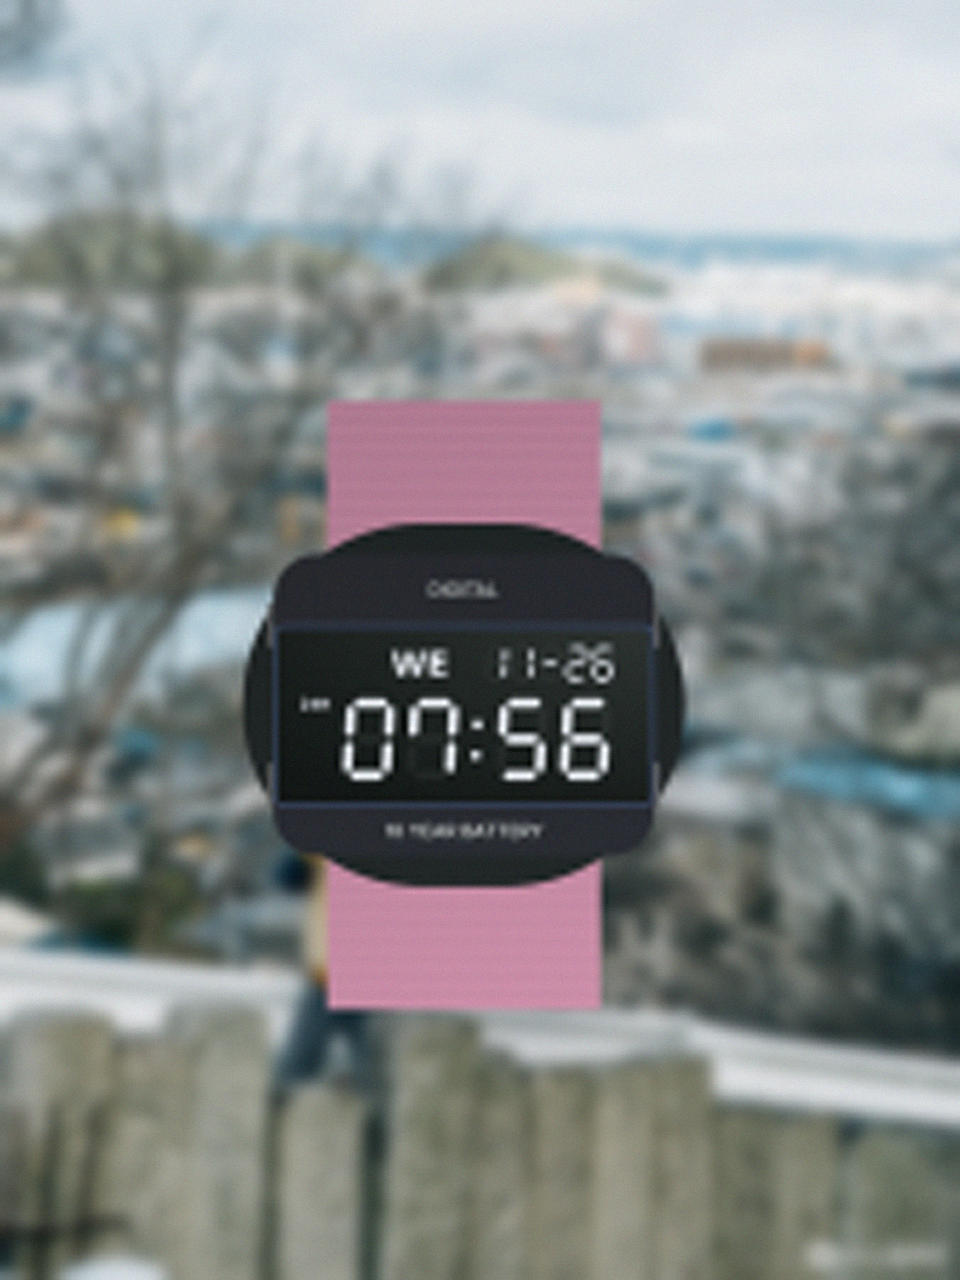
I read 7,56
